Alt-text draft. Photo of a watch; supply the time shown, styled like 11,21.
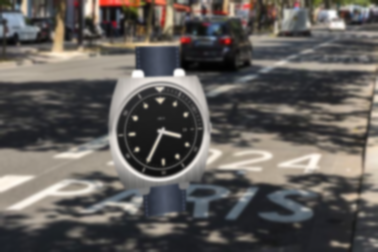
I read 3,35
